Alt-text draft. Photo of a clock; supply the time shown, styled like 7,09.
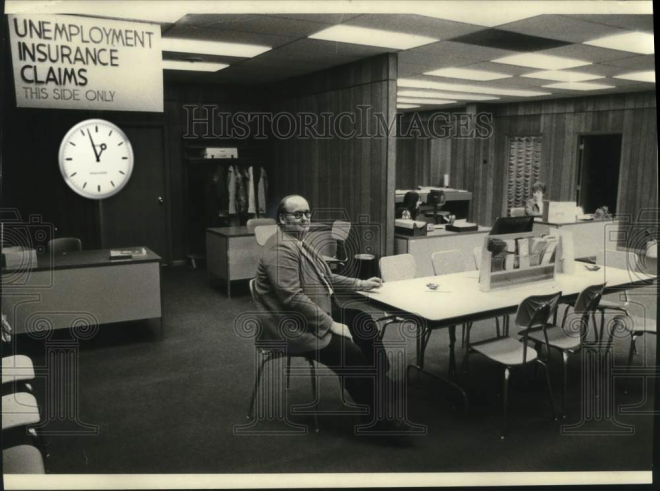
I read 12,57
